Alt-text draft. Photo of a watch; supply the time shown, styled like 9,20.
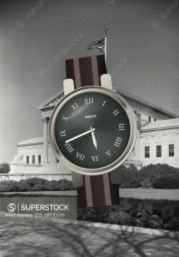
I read 5,42
